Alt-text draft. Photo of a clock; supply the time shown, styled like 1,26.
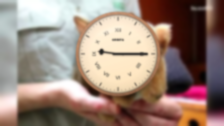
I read 9,15
